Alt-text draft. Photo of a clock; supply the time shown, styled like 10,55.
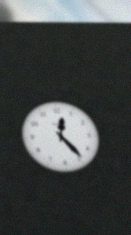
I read 12,24
